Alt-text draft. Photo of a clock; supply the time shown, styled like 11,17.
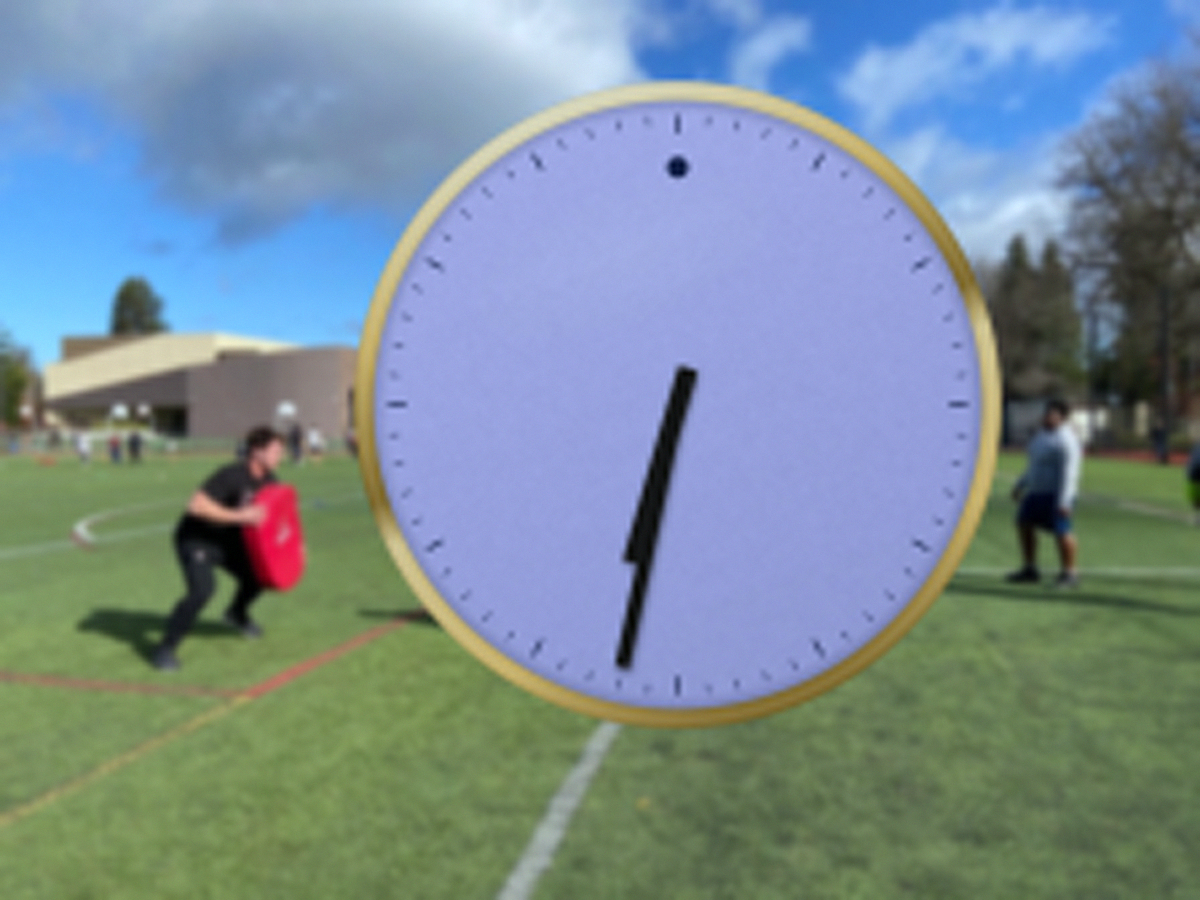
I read 6,32
